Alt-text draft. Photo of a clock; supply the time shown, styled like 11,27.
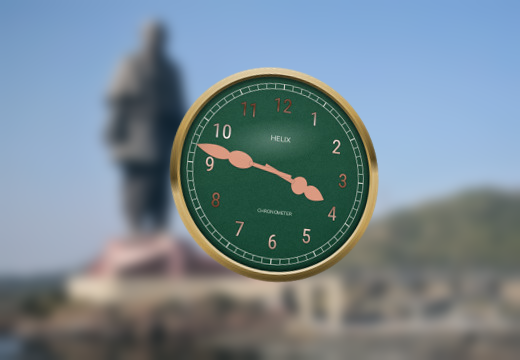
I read 3,47
